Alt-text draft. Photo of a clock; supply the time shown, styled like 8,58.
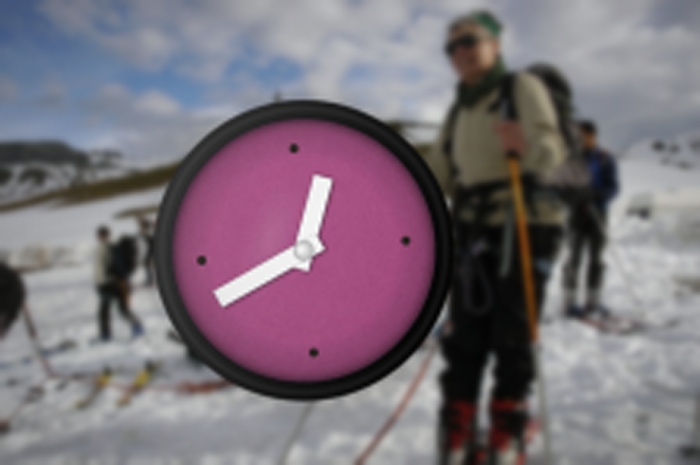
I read 12,41
